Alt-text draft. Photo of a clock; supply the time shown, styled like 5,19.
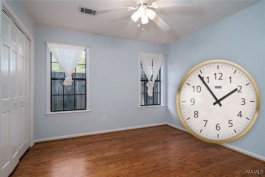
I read 1,54
